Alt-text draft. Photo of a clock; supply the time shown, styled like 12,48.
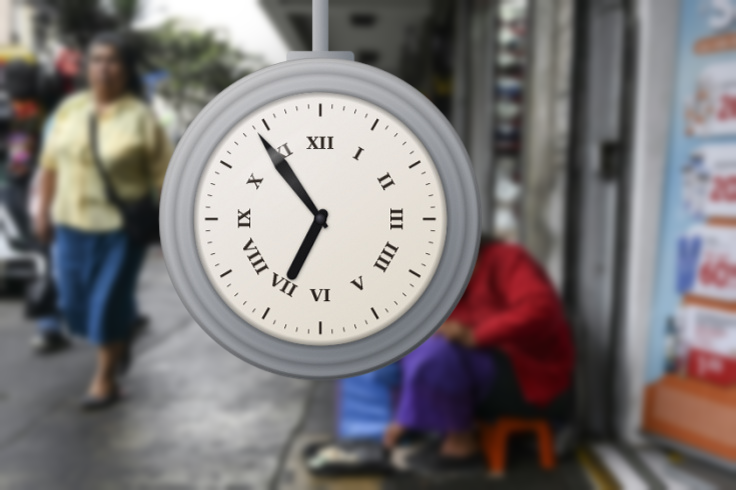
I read 6,54
